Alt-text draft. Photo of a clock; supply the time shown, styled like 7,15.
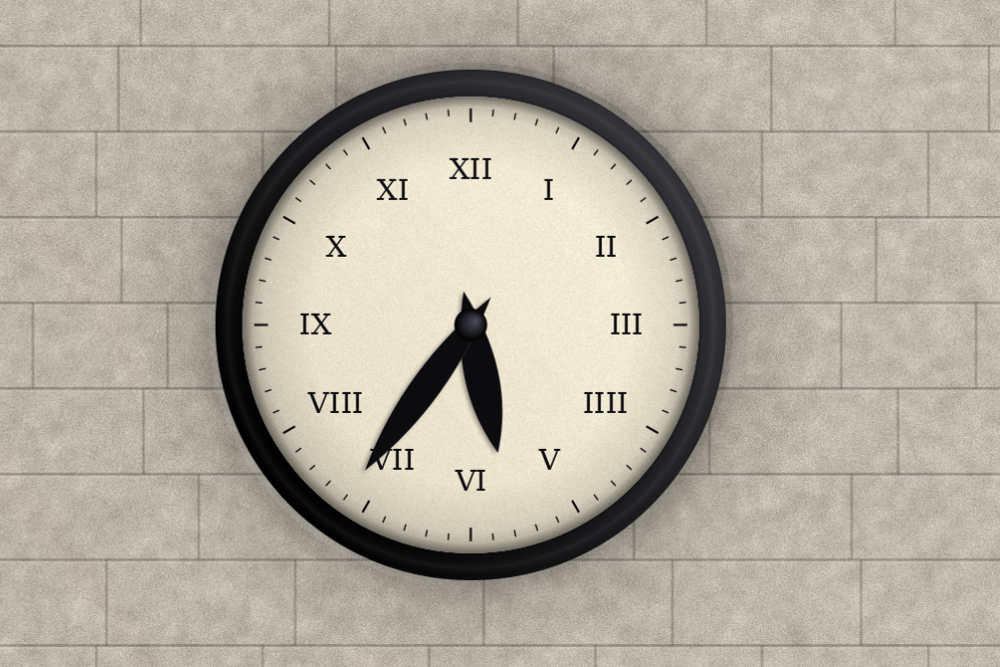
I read 5,36
